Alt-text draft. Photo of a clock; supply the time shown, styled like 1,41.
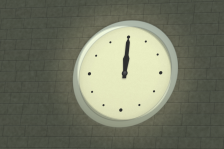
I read 12,00
